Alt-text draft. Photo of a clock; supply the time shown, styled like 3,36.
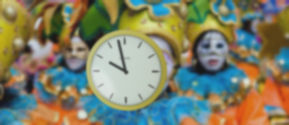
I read 9,58
